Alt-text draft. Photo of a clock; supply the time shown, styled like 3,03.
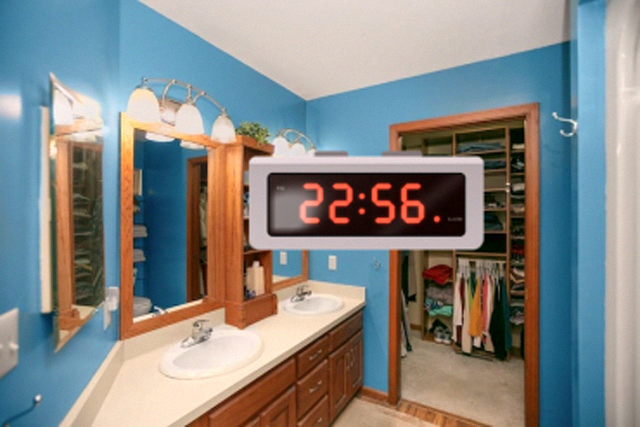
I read 22,56
